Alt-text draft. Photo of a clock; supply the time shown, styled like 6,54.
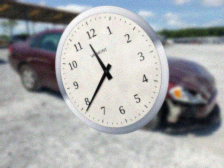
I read 11,39
